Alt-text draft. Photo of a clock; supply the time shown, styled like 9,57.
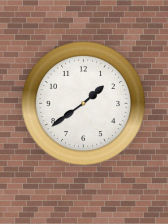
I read 1,39
